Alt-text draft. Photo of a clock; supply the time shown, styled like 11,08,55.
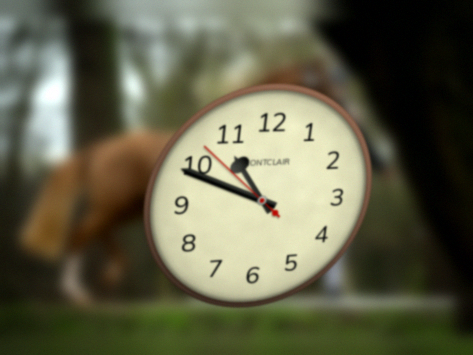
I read 10,48,52
